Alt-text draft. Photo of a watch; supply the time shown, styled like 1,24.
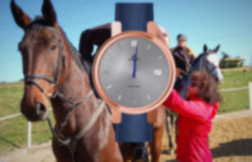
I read 12,01
